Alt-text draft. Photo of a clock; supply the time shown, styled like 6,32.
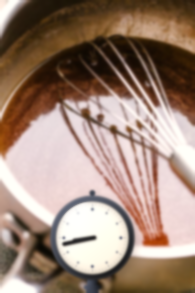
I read 8,43
